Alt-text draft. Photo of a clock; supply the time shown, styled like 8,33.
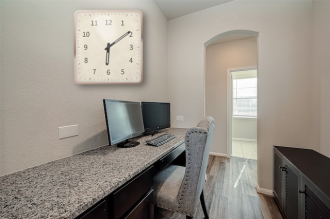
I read 6,09
